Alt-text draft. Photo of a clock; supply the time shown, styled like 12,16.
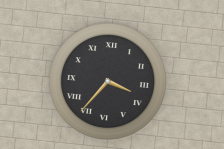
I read 3,36
